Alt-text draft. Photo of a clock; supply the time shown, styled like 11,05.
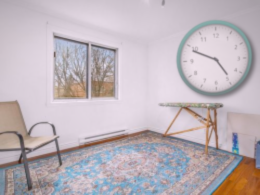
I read 4,49
